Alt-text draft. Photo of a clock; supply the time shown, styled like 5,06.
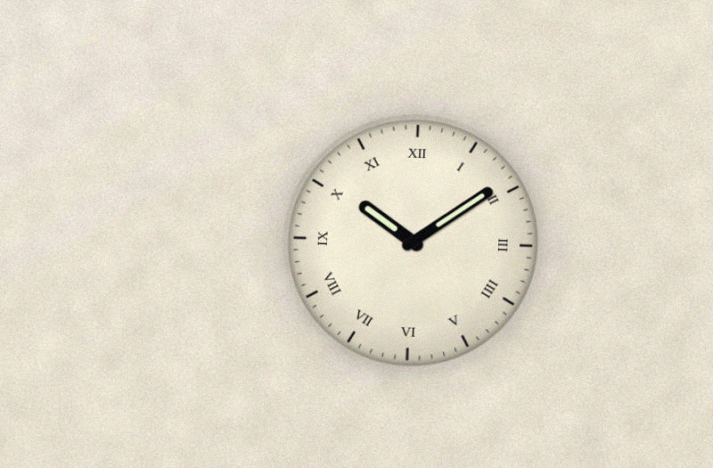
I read 10,09
